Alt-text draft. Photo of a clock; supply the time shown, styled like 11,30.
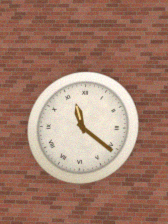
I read 11,21
